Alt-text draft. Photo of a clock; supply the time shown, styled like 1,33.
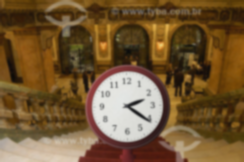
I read 2,21
